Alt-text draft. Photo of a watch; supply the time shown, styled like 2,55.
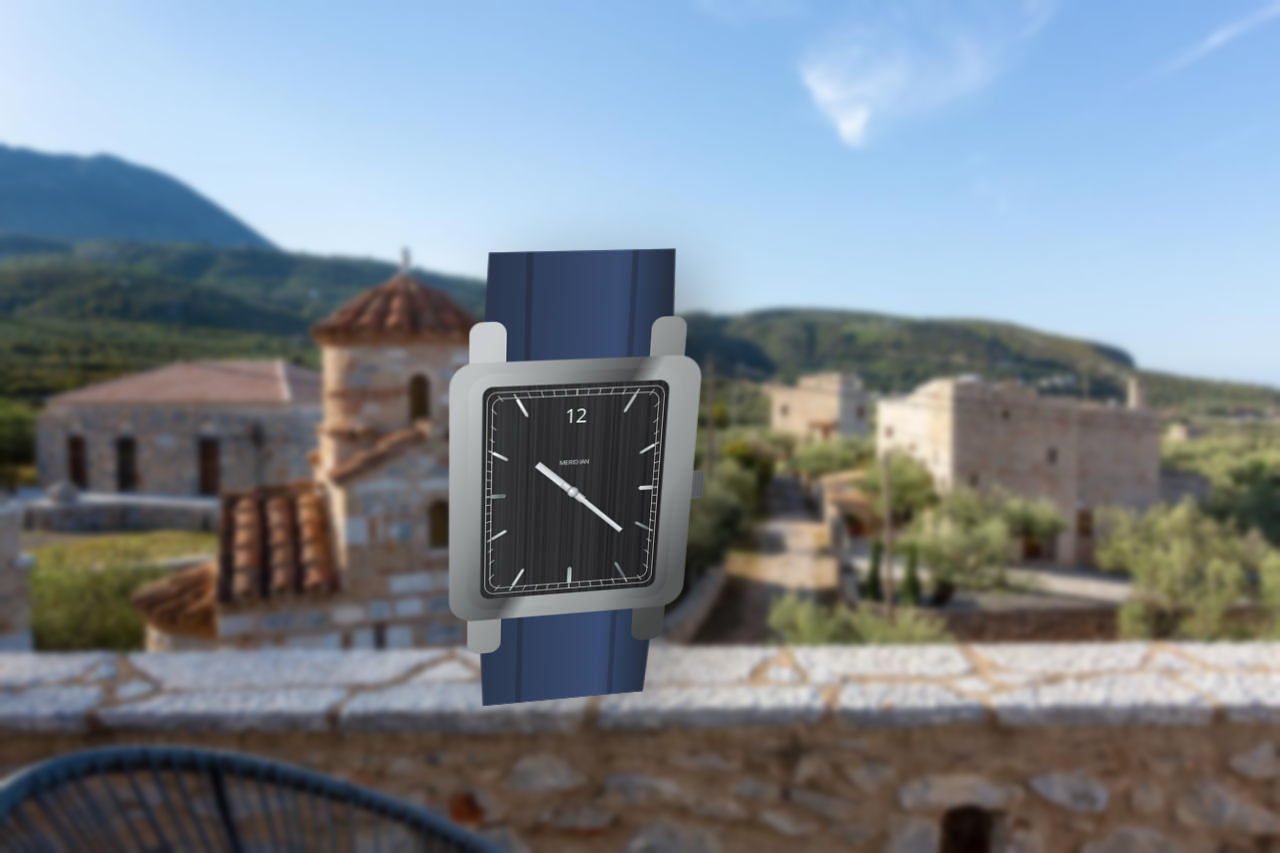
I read 10,22
